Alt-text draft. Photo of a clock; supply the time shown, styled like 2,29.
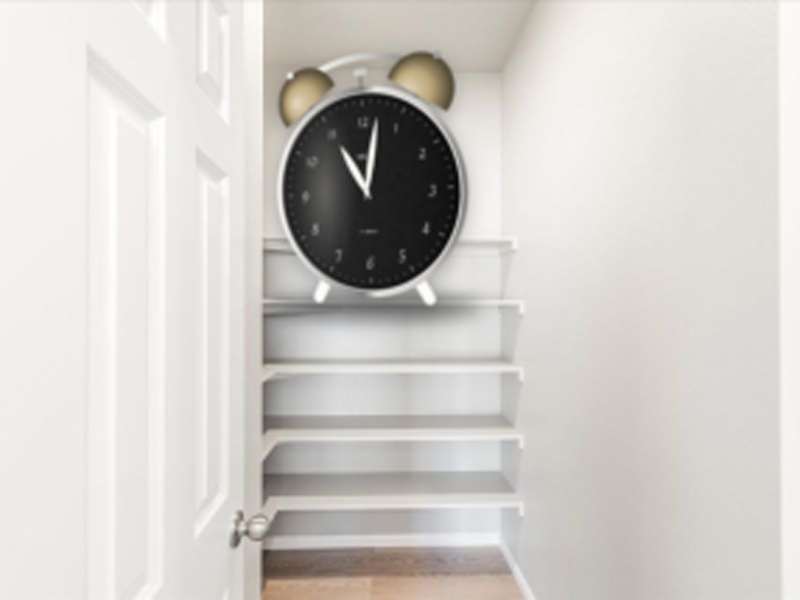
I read 11,02
